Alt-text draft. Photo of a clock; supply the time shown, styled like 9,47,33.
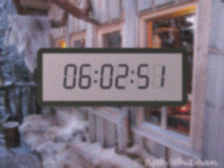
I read 6,02,51
